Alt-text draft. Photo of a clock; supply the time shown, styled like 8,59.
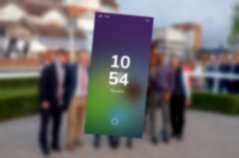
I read 10,54
